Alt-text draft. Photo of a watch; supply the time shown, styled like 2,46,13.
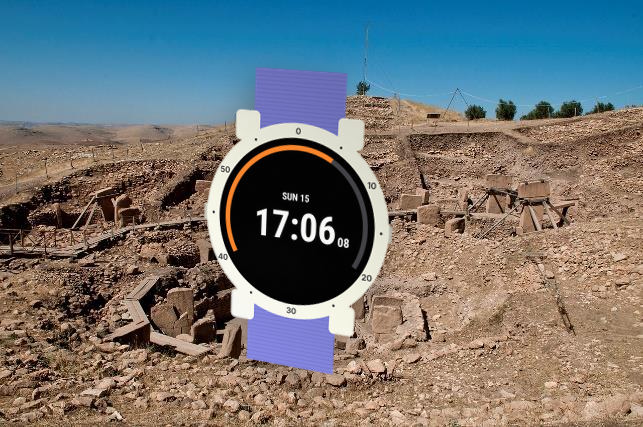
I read 17,06,08
